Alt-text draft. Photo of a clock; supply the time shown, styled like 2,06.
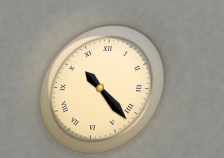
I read 10,22
